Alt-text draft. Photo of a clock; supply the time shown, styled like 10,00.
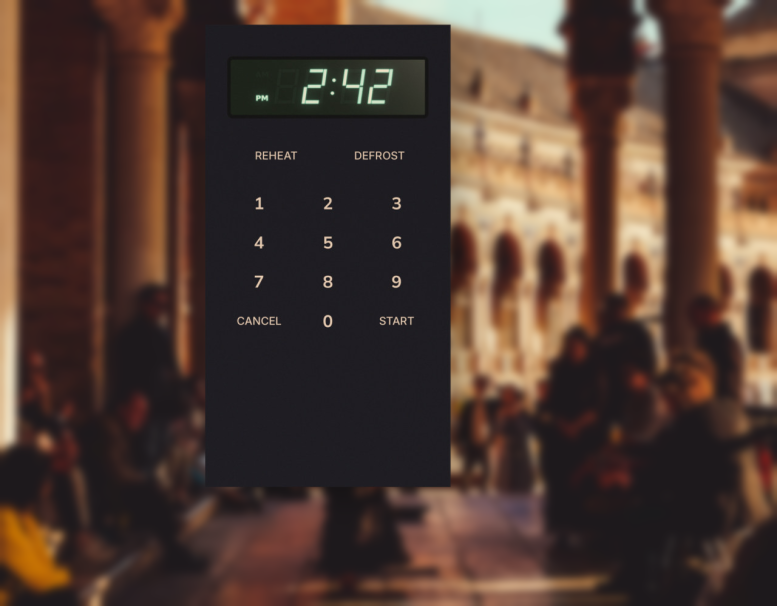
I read 2,42
